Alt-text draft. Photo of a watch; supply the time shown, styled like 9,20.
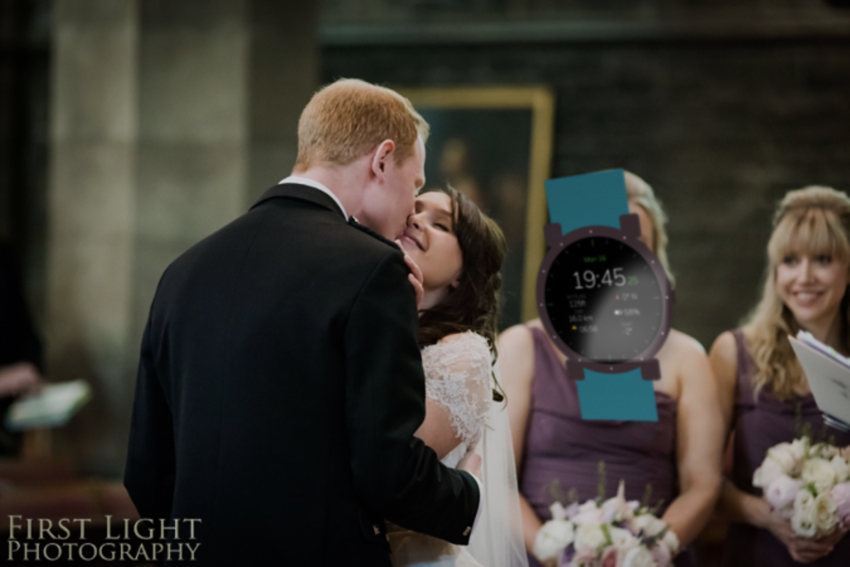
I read 19,45
